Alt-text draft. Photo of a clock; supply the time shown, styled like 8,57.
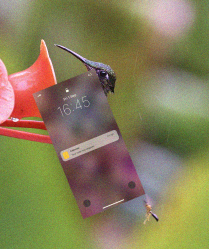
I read 16,45
